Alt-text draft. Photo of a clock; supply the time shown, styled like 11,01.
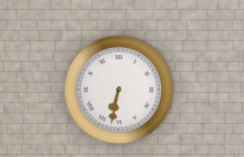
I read 6,32
